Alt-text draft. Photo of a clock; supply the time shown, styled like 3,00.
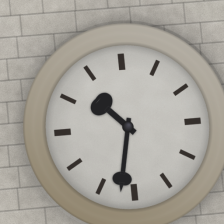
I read 10,32
